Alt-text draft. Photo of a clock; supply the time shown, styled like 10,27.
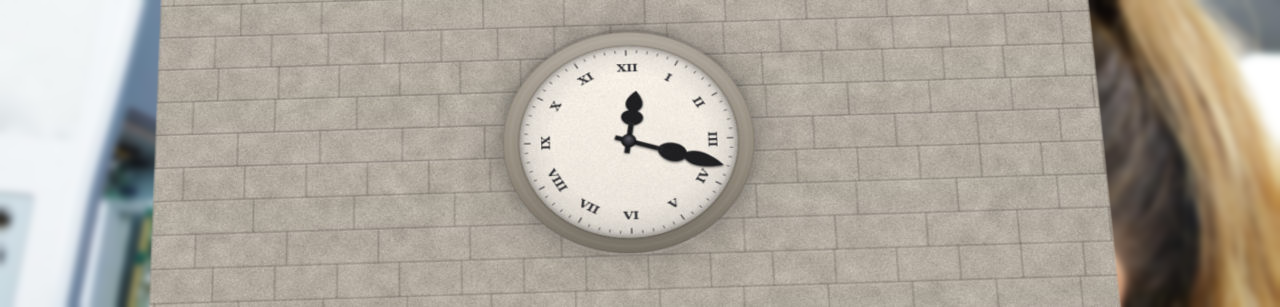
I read 12,18
